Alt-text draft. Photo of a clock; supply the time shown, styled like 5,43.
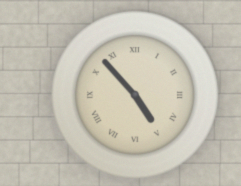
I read 4,53
